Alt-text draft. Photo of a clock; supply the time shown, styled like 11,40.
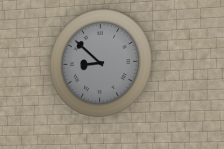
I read 8,52
